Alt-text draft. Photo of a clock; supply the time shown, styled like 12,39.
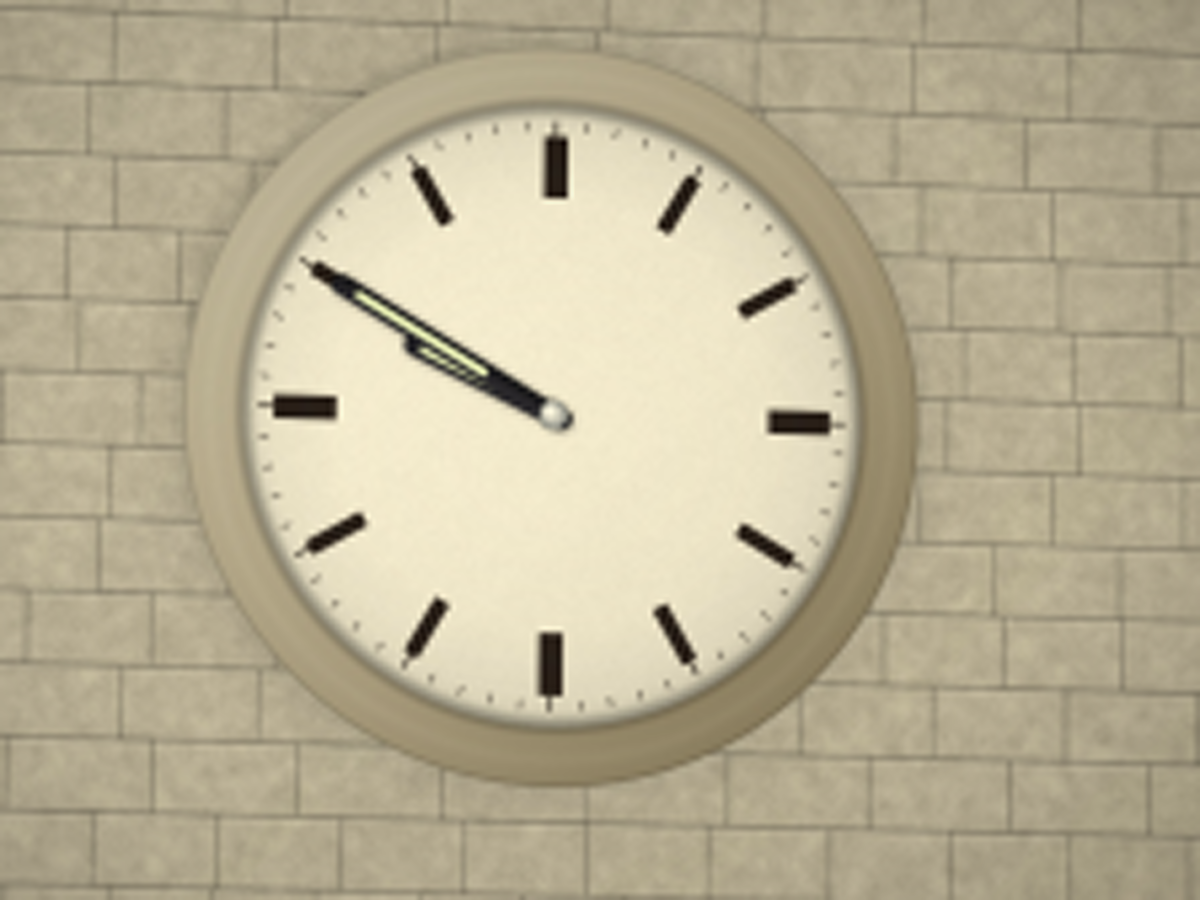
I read 9,50
